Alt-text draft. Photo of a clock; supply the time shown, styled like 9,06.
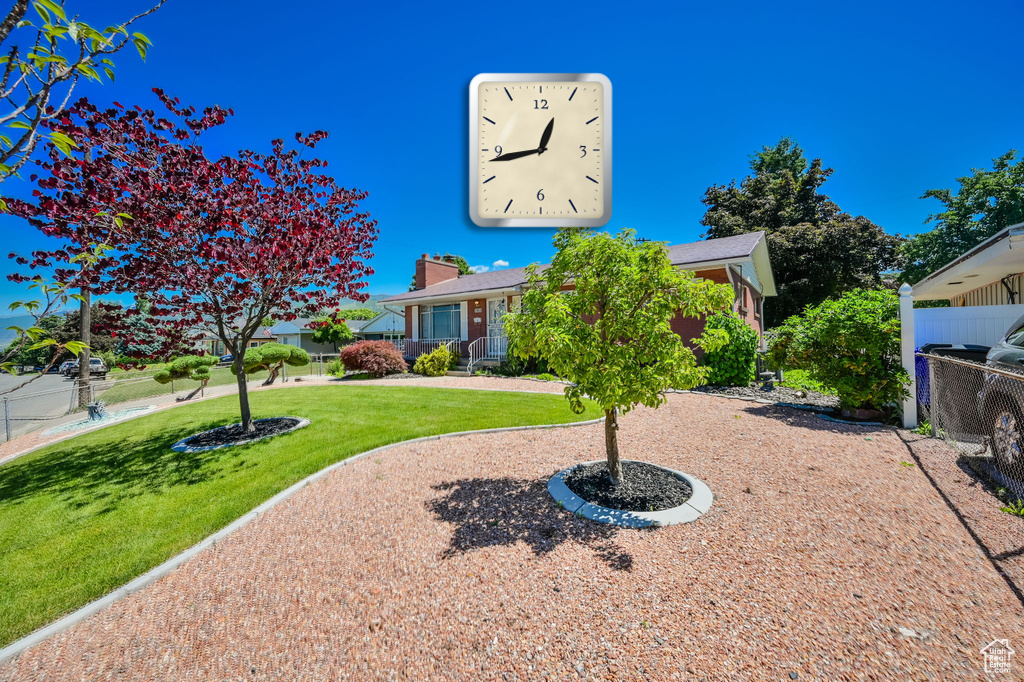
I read 12,43
